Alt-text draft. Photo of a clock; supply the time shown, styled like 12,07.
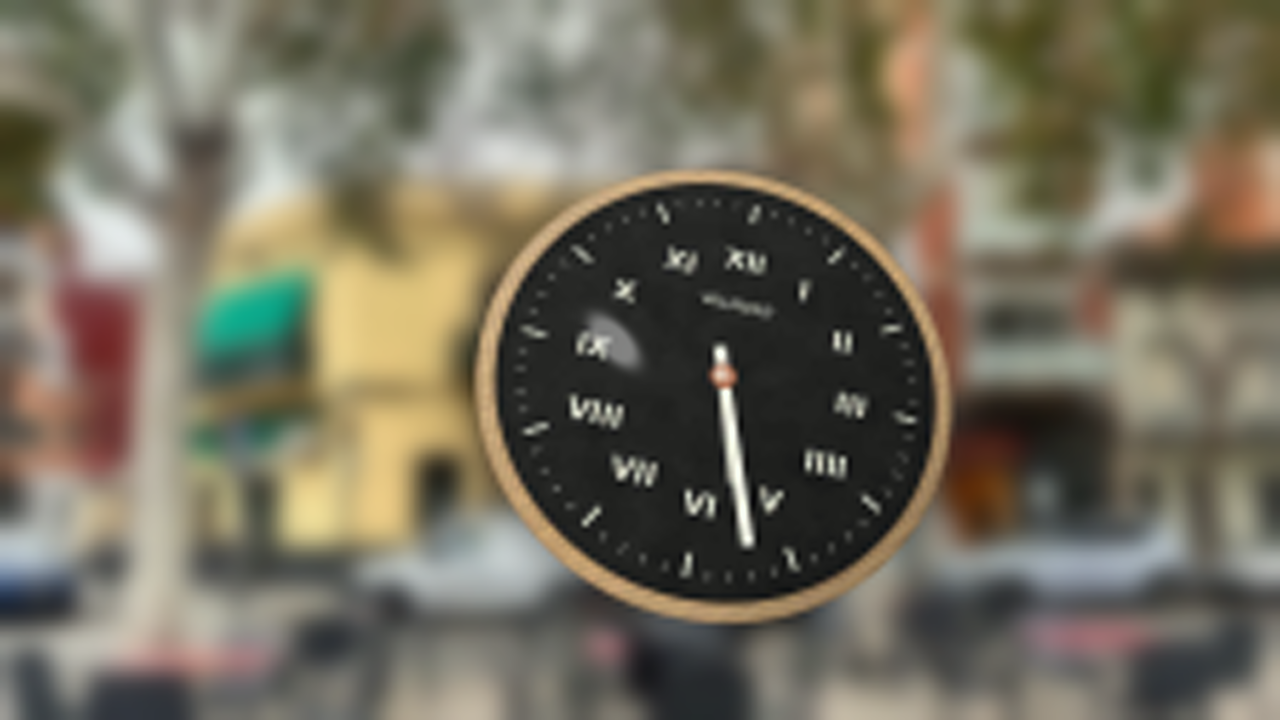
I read 5,27
